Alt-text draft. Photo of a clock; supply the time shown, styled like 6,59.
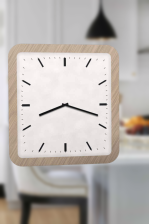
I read 8,18
